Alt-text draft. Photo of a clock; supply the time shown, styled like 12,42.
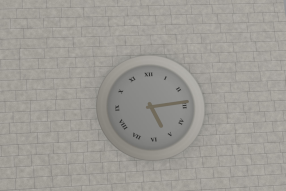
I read 5,14
